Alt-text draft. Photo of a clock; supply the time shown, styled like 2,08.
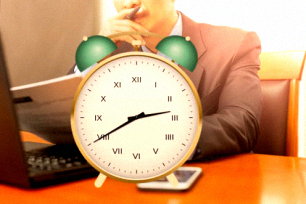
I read 2,40
